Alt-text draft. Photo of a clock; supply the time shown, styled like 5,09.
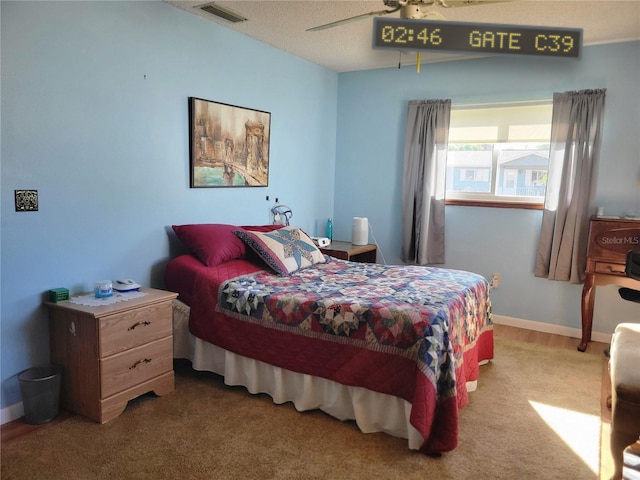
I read 2,46
